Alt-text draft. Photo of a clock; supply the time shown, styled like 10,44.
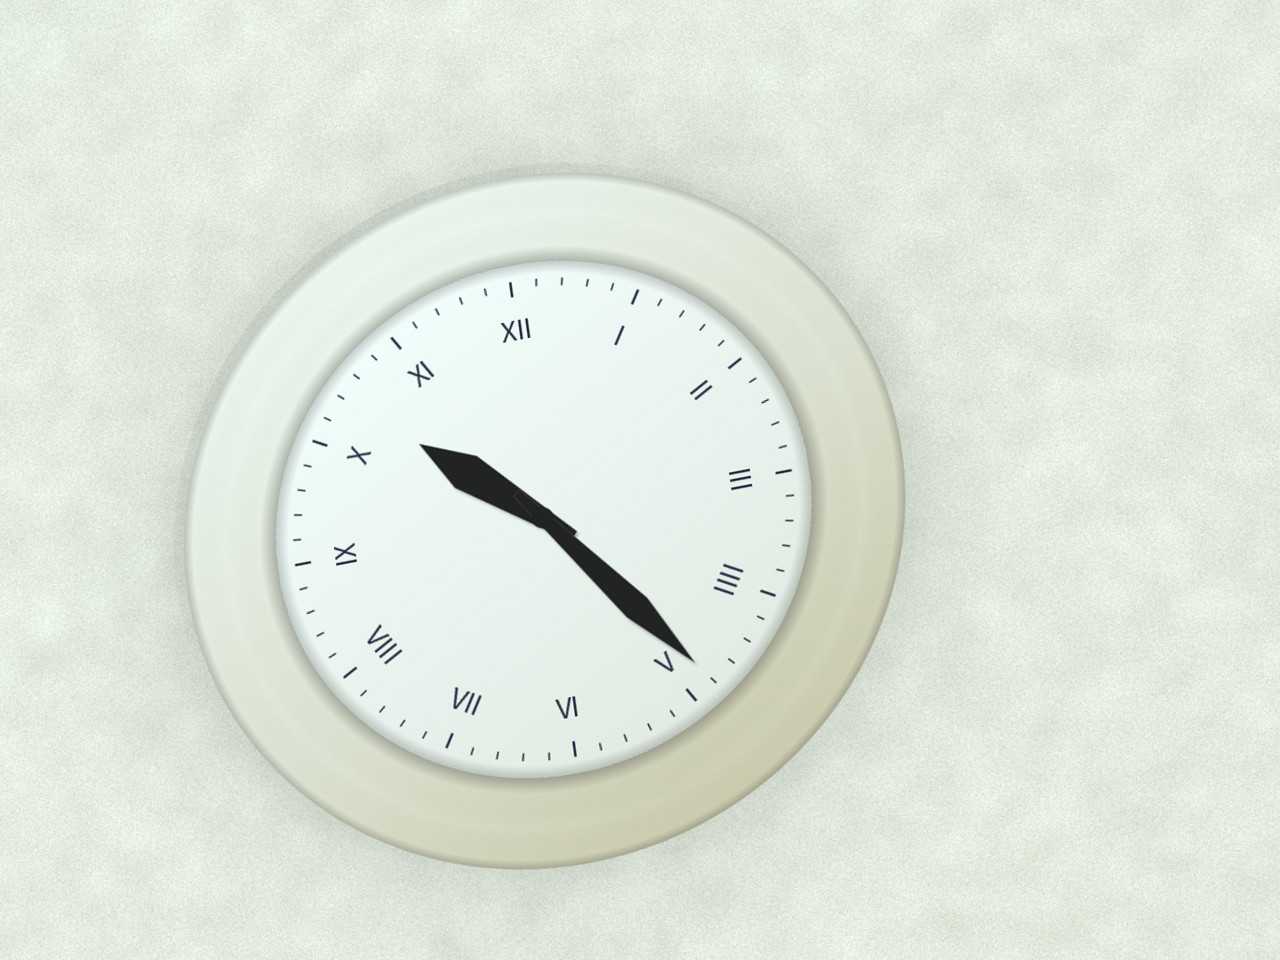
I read 10,24
